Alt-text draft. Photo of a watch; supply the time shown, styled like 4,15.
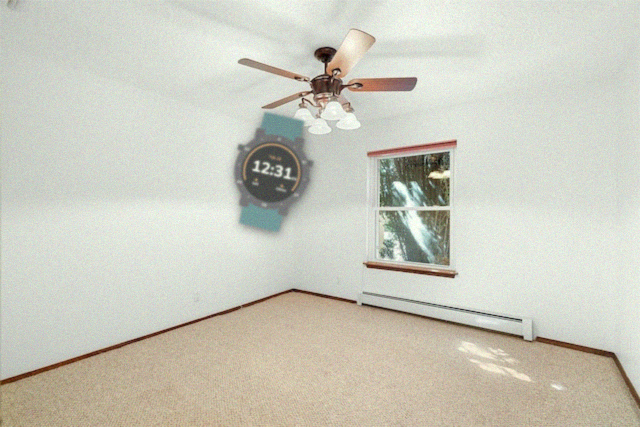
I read 12,31
